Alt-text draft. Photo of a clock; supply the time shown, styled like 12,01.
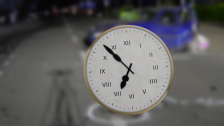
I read 6,53
